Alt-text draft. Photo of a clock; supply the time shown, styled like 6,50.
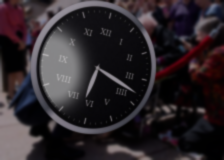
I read 6,18
